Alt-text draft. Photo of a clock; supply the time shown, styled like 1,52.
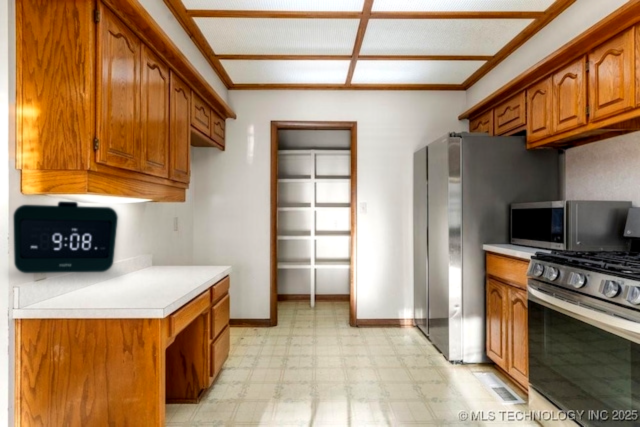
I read 9,08
